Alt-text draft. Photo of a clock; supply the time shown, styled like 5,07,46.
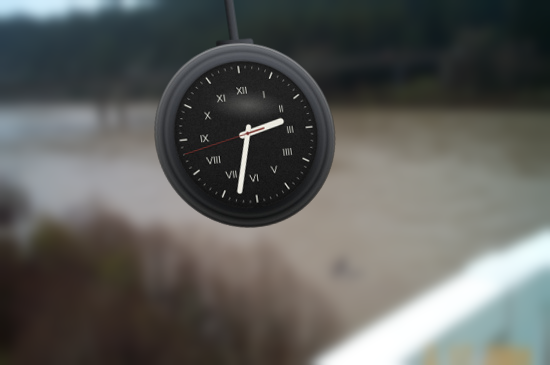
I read 2,32,43
